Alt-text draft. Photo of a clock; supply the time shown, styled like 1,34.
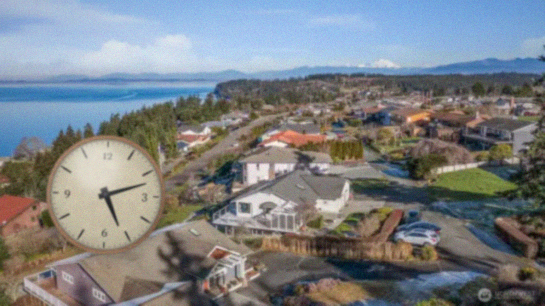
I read 5,12
